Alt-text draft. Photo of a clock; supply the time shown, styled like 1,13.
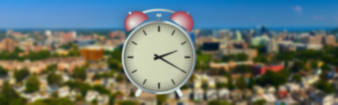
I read 2,20
